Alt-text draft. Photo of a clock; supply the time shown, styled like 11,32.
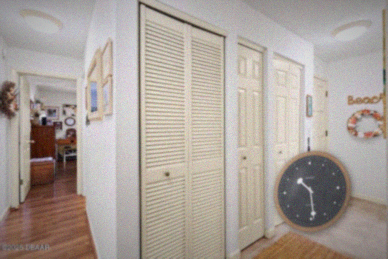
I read 10,29
